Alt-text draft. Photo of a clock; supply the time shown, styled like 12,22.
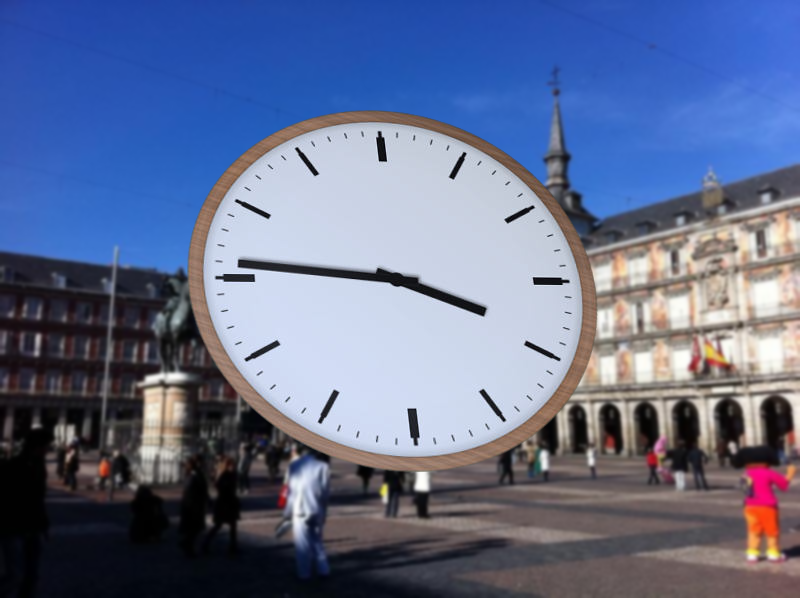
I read 3,46
